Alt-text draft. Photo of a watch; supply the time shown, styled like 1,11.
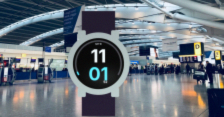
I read 11,01
